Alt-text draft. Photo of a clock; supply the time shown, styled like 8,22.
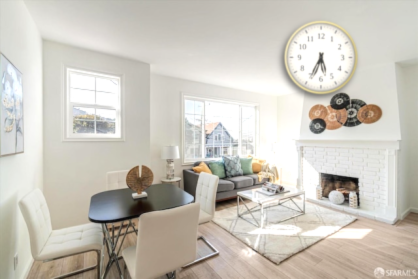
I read 5,34
